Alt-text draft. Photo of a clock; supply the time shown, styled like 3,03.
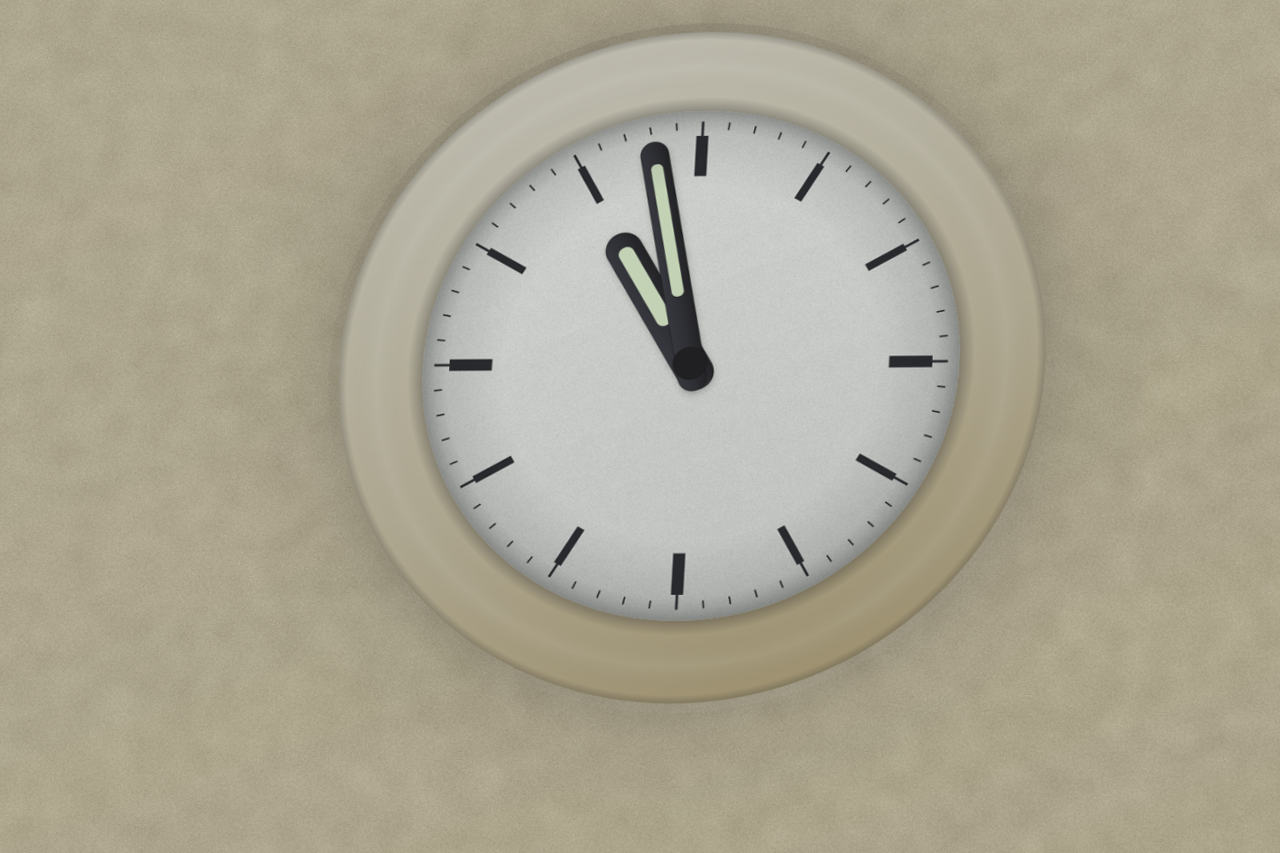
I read 10,58
